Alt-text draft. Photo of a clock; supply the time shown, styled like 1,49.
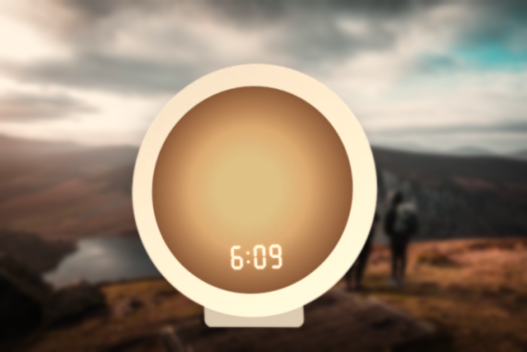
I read 6,09
